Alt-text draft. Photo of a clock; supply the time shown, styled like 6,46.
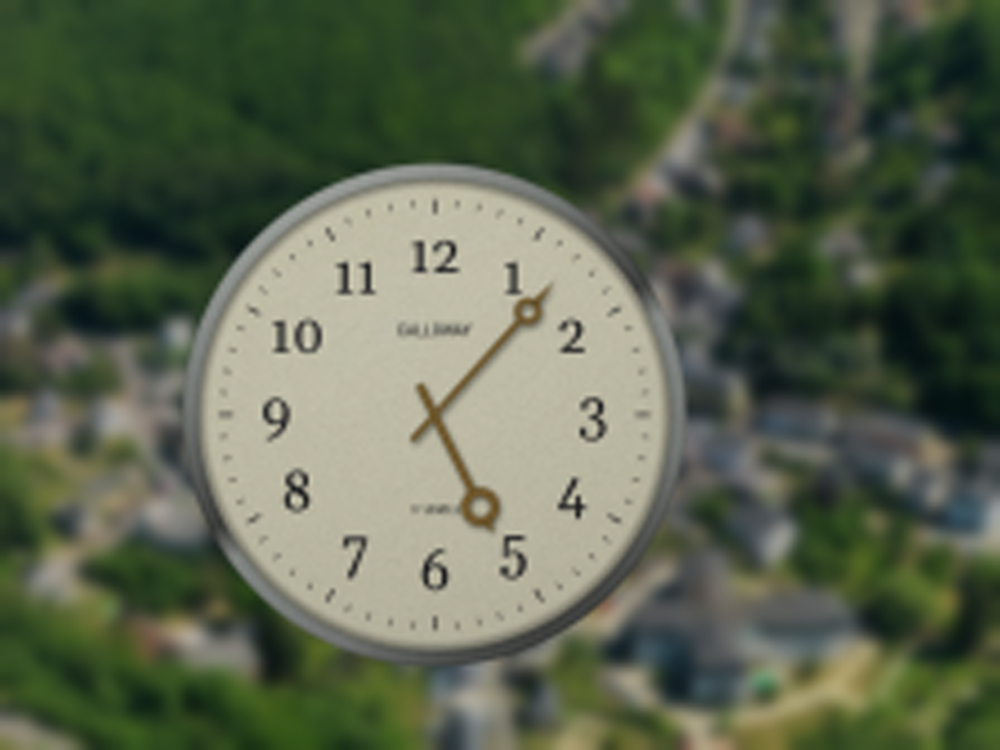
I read 5,07
